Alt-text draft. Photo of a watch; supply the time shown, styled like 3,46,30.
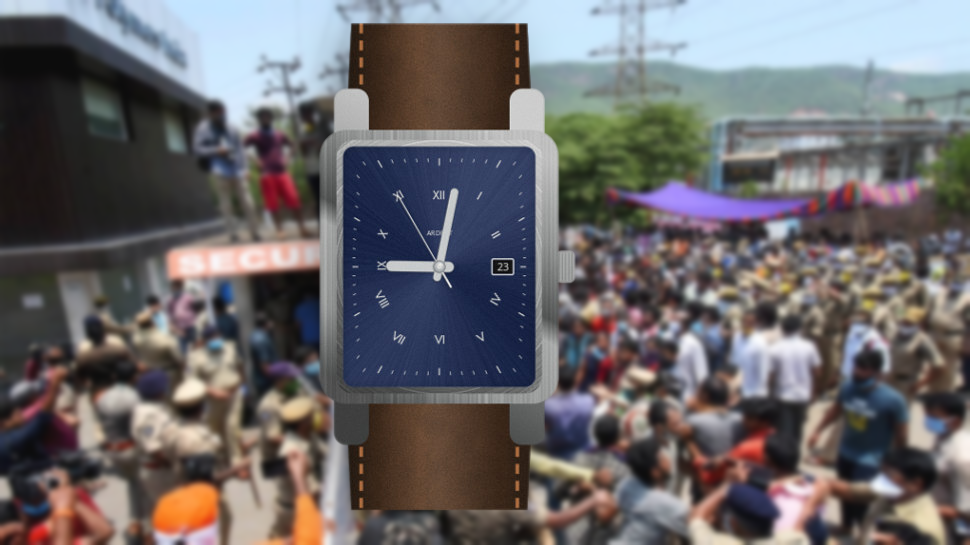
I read 9,01,55
